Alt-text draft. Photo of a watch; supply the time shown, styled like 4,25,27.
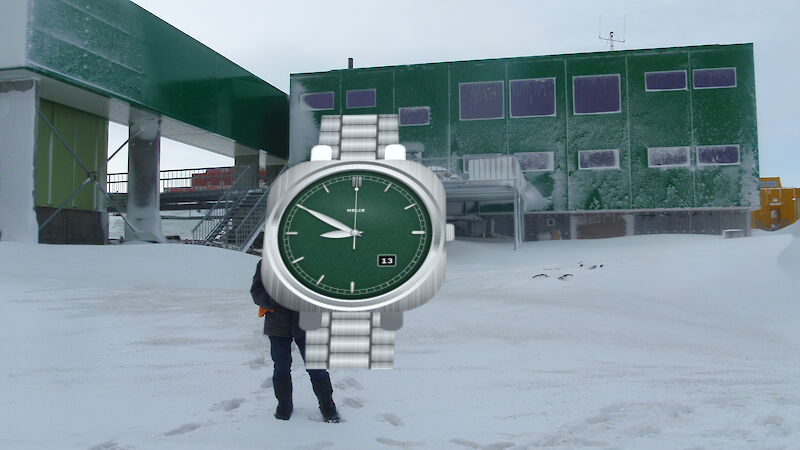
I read 8,50,00
